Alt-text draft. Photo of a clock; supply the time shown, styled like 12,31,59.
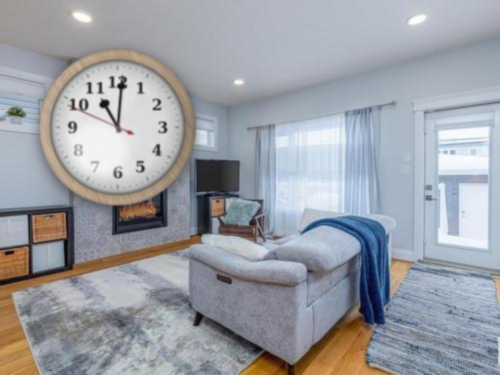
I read 11,00,49
